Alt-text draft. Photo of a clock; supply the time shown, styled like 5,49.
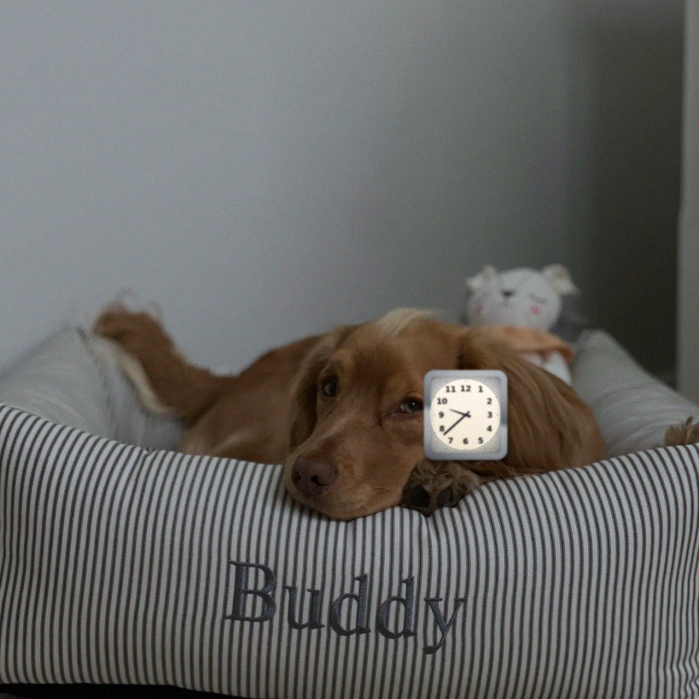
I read 9,38
